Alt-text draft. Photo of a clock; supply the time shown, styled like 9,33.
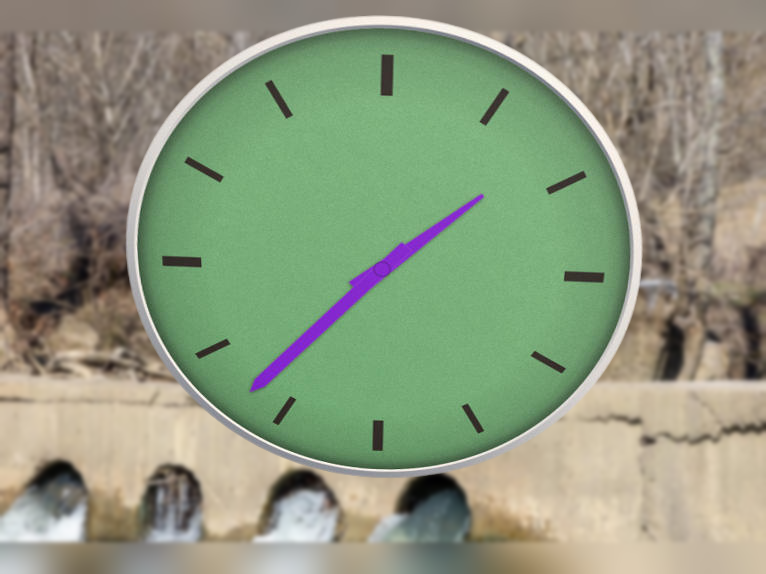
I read 1,37
